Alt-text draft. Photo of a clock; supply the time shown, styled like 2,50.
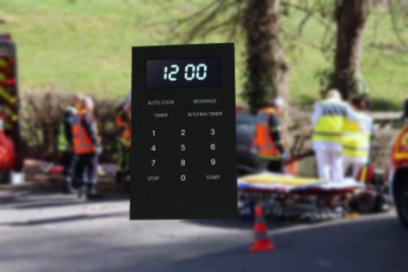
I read 12,00
